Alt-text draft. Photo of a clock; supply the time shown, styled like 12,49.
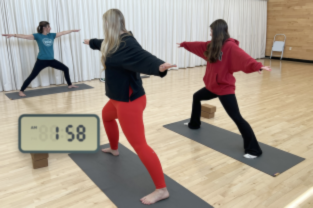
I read 1,58
